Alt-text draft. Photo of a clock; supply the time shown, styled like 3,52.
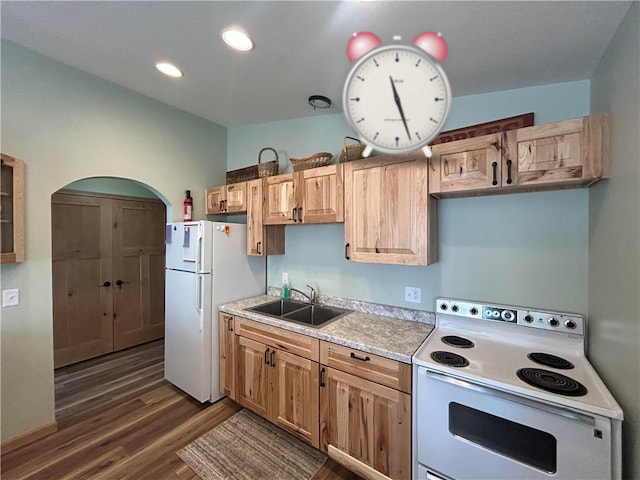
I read 11,27
